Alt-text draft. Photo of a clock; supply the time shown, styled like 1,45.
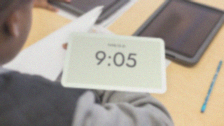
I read 9,05
